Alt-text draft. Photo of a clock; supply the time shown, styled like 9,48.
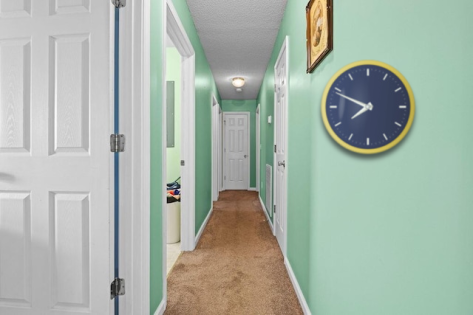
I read 7,49
